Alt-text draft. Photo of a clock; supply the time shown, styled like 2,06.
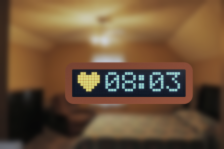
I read 8,03
